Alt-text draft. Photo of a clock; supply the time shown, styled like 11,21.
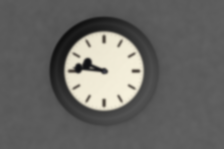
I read 9,46
